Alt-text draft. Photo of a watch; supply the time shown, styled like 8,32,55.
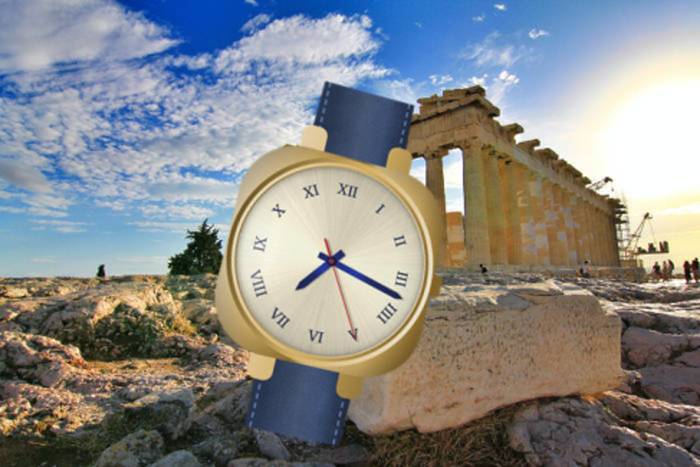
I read 7,17,25
